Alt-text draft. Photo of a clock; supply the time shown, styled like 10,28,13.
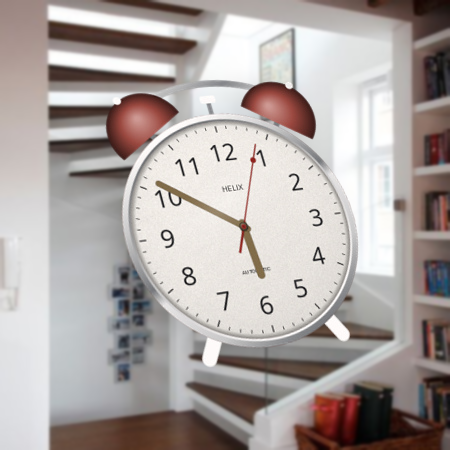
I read 5,51,04
